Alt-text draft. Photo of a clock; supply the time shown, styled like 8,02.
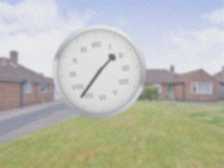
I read 1,37
